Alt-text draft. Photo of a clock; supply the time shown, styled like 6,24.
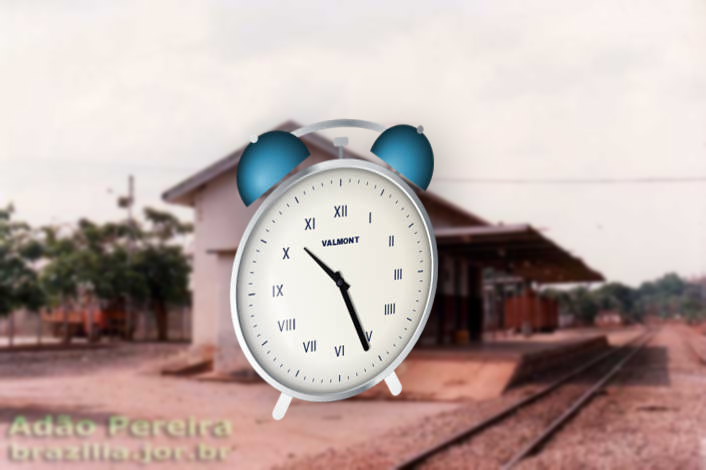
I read 10,26
